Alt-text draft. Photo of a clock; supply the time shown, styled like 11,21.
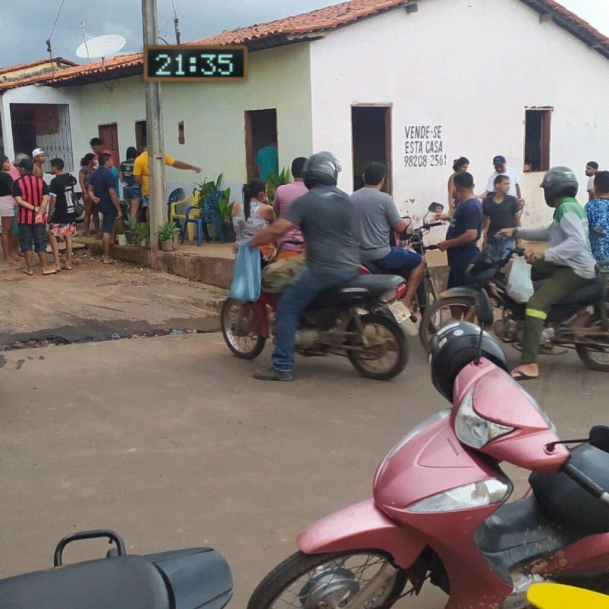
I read 21,35
